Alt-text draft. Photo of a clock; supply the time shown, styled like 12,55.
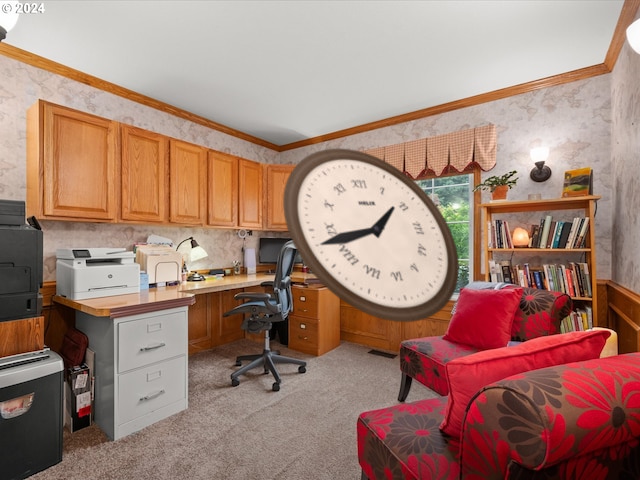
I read 1,43
